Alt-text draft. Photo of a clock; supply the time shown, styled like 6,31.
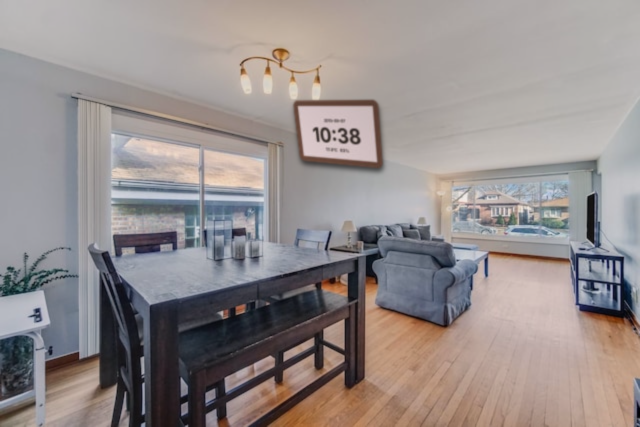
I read 10,38
